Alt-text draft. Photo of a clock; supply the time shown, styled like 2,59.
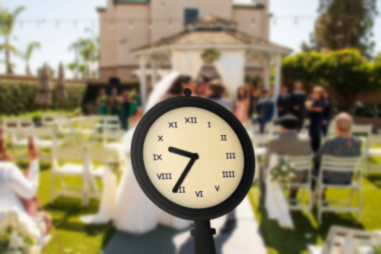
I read 9,36
